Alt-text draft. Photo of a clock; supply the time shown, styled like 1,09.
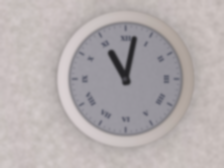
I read 11,02
